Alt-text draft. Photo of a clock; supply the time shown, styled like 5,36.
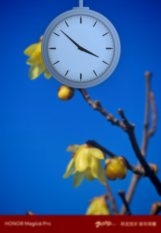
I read 3,52
